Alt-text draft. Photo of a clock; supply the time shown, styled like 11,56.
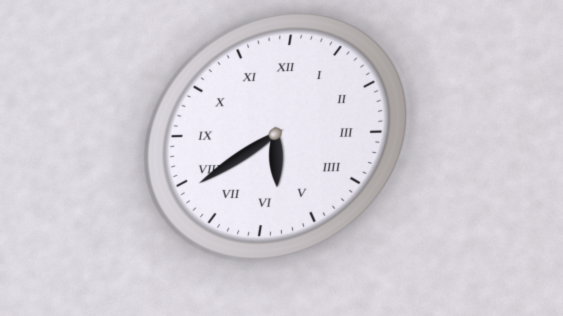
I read 5,39
